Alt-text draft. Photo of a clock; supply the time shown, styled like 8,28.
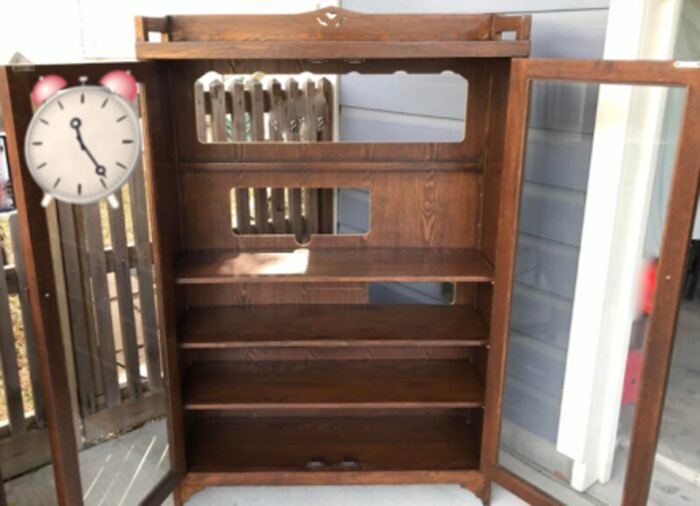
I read 11,24
